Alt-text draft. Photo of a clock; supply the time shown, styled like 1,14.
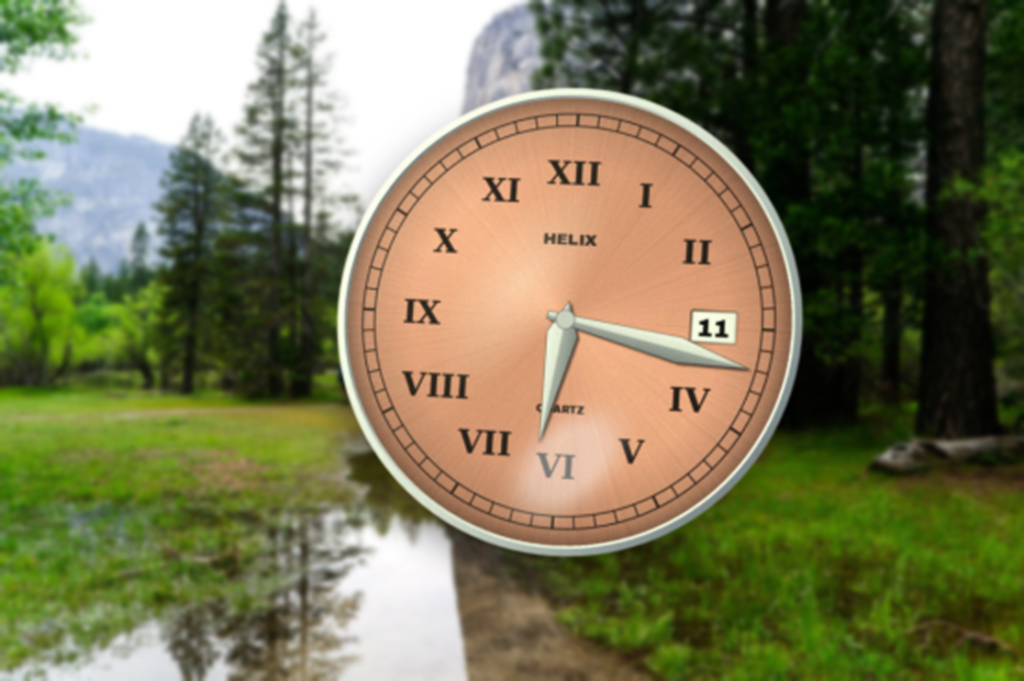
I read 6,17
